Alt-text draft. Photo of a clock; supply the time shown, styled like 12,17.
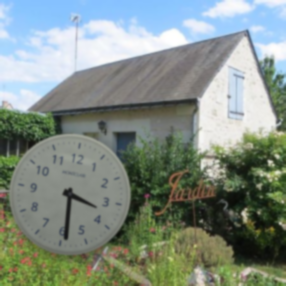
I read 3,29
